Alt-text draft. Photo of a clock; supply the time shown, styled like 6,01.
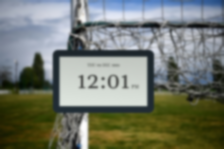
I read 12,01
